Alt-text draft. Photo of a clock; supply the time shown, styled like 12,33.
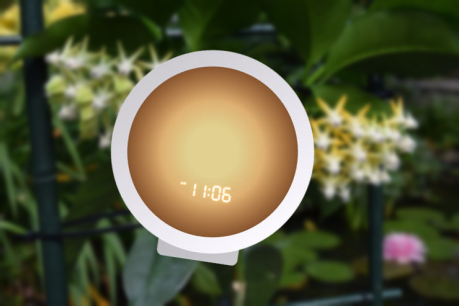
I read 11,06
